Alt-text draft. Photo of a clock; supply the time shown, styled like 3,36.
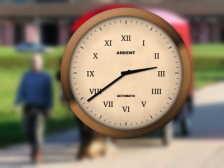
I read 2,39
